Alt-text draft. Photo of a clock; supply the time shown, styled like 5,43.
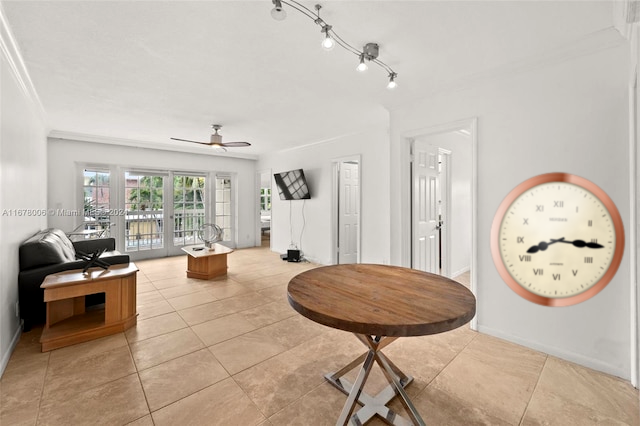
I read 8,16
